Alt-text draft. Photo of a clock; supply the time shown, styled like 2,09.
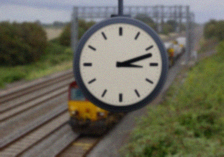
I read 3,12
